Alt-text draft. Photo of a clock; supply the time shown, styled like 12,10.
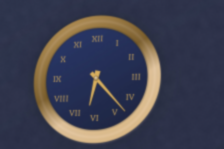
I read 6,23
